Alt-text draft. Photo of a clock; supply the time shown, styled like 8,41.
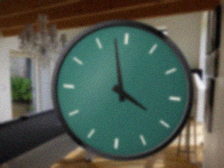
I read 3,58
